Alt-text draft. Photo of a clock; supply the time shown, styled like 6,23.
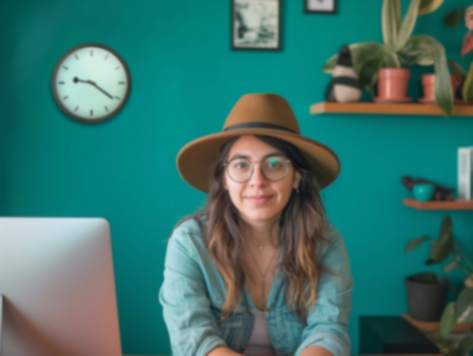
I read 9,21
